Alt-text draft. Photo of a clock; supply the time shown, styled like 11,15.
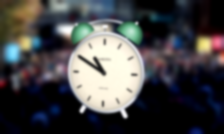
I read 10,50
